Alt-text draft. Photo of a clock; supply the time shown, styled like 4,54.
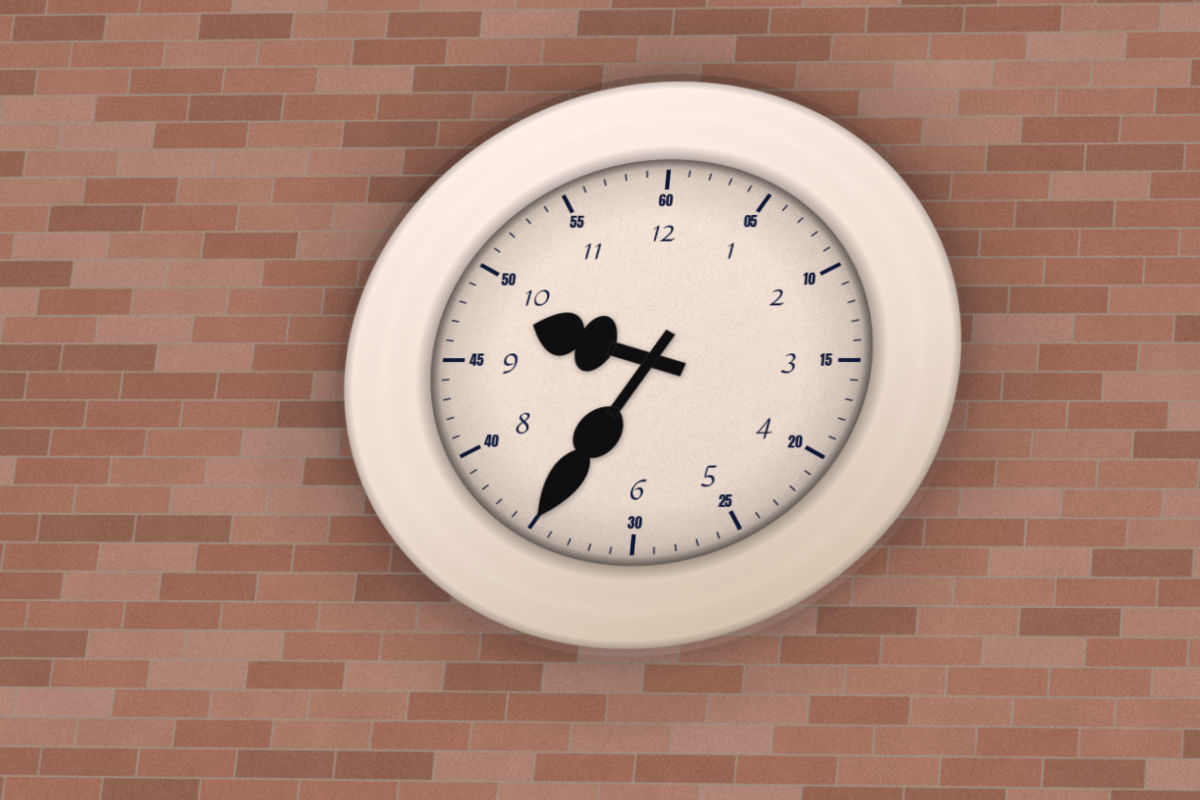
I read 9,35
